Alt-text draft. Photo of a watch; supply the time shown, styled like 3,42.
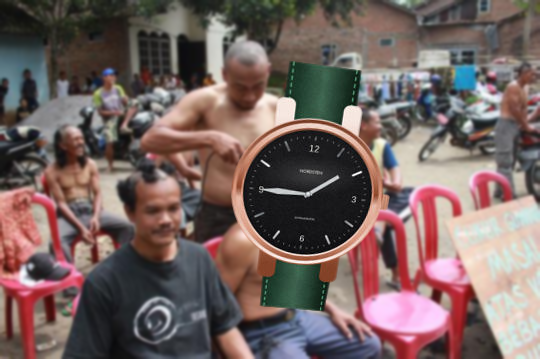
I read 1,45
